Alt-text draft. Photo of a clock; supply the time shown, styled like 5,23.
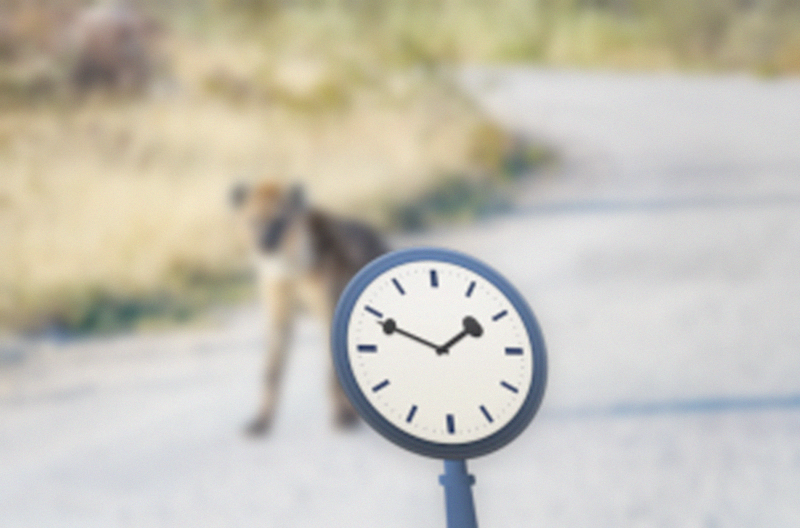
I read 1,49
